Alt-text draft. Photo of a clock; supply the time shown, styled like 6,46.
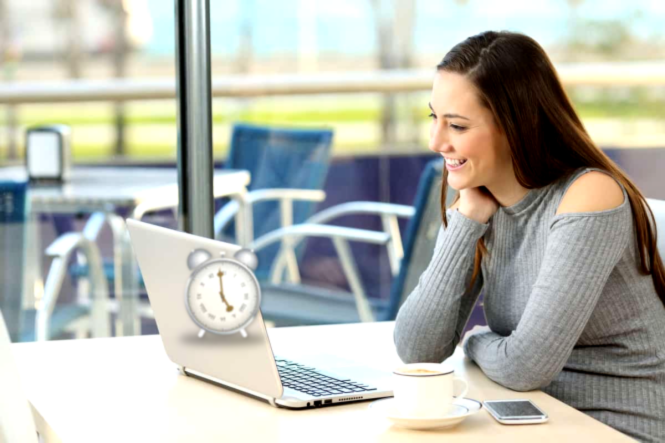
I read 4,59
